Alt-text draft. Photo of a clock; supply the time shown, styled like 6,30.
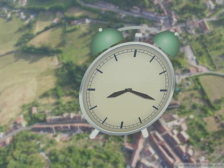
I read 8,18
